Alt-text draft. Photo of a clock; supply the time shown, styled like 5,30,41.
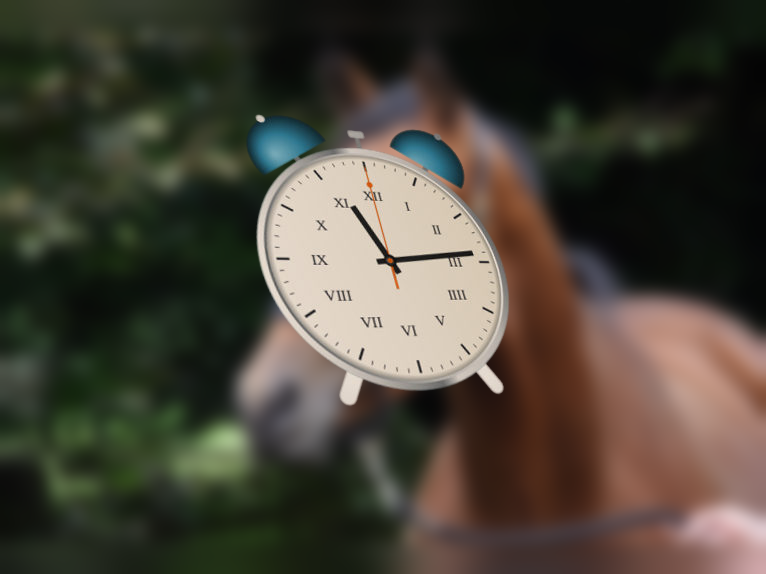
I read 11,14,00
